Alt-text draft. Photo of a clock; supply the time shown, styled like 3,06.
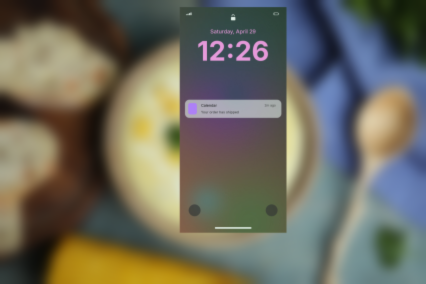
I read 12,26
